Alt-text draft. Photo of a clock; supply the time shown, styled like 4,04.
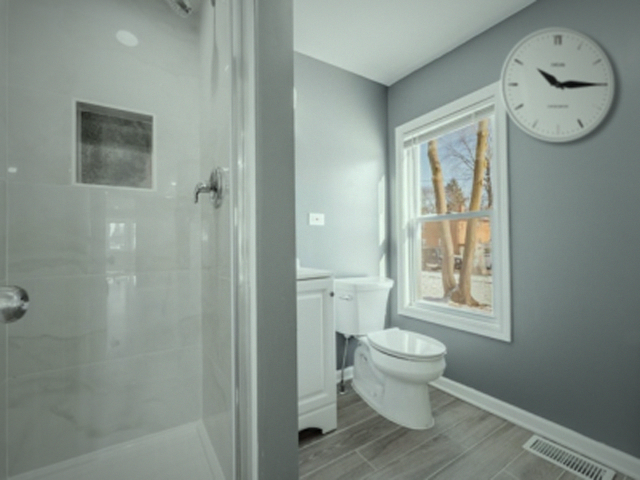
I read 10,15
